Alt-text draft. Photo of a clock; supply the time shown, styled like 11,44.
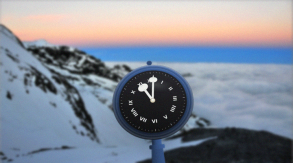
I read 11,01
